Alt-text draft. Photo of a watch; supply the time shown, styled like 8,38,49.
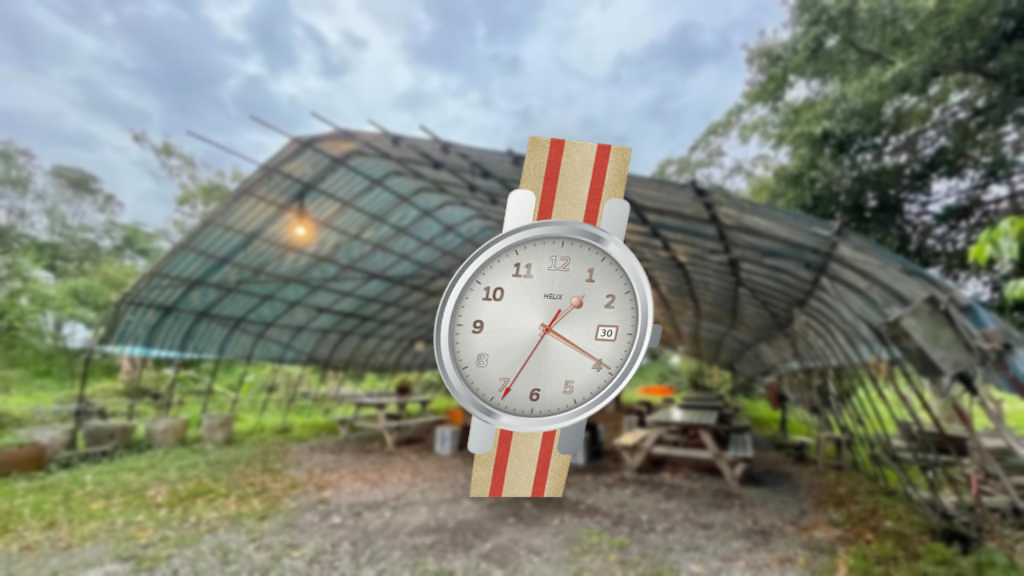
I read 1,19,34
